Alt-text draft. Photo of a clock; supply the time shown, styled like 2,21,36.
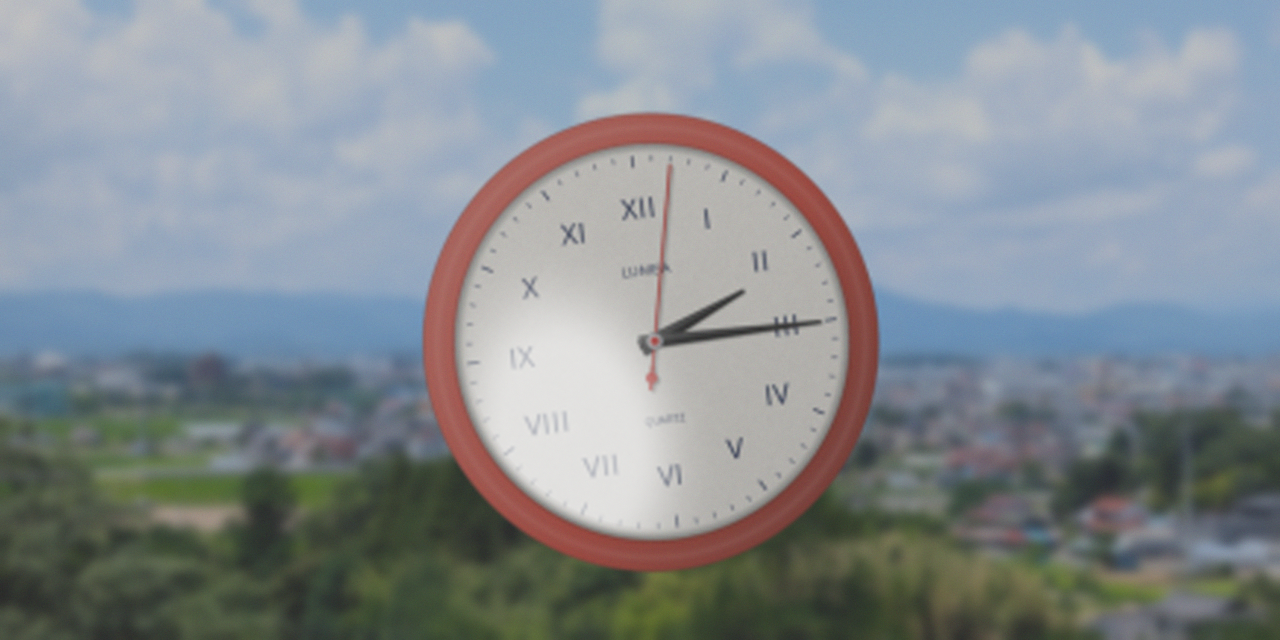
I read 2,15,02
